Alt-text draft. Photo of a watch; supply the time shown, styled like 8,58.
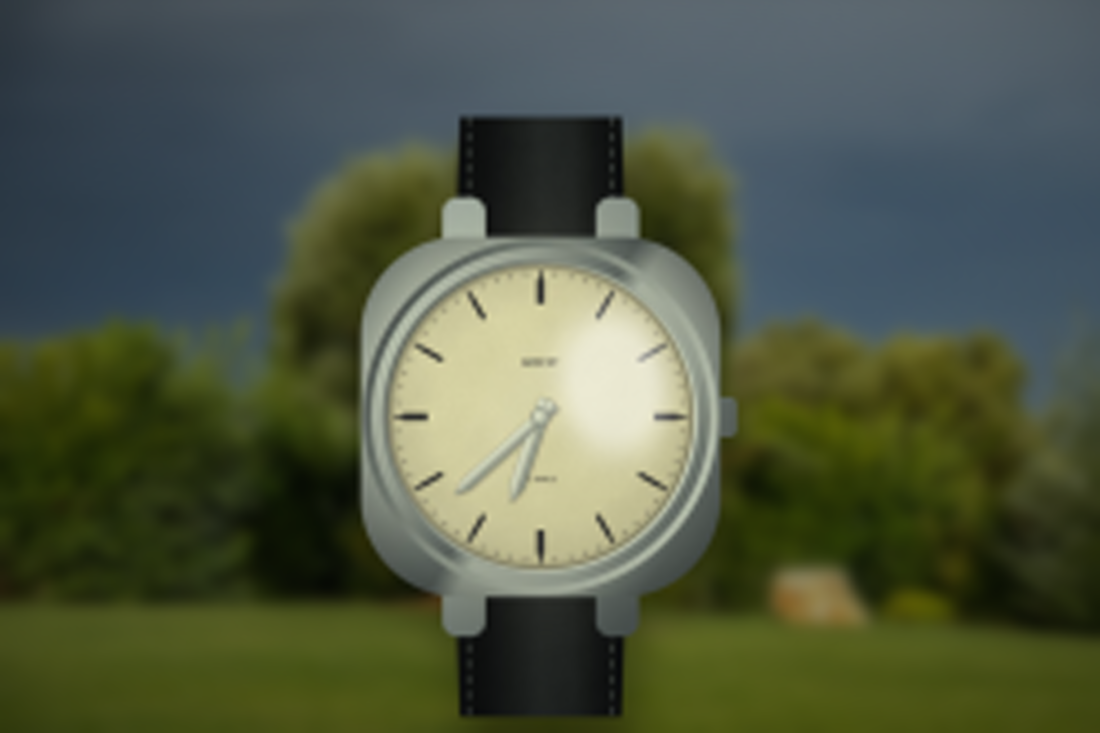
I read 6,38
